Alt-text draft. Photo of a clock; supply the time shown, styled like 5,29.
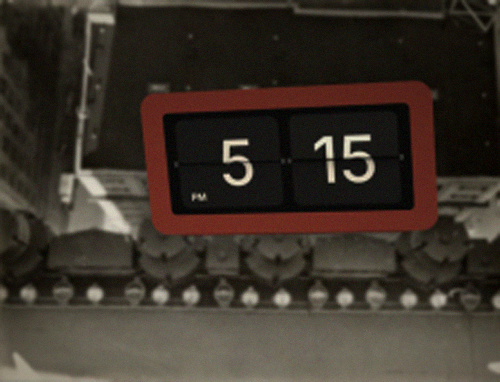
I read 5,15
